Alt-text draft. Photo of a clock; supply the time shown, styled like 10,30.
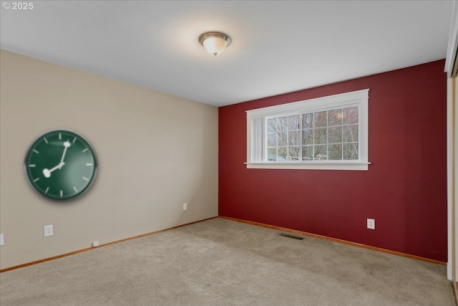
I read 8,03
